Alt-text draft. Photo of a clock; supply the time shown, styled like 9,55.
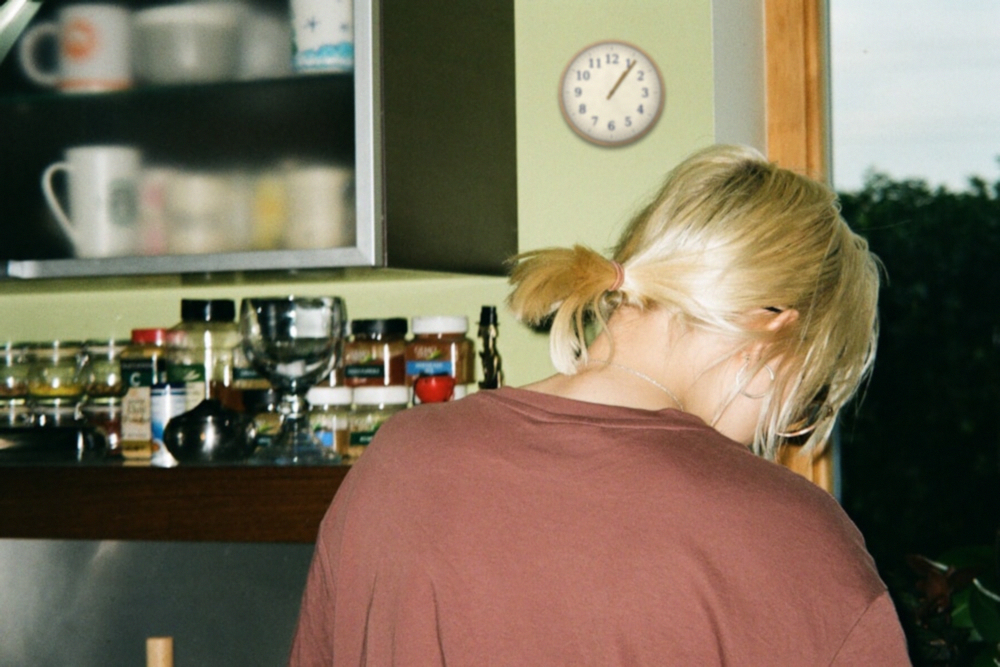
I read 1,06
